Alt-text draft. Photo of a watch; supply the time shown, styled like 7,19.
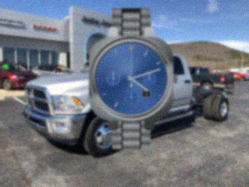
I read 4,12
